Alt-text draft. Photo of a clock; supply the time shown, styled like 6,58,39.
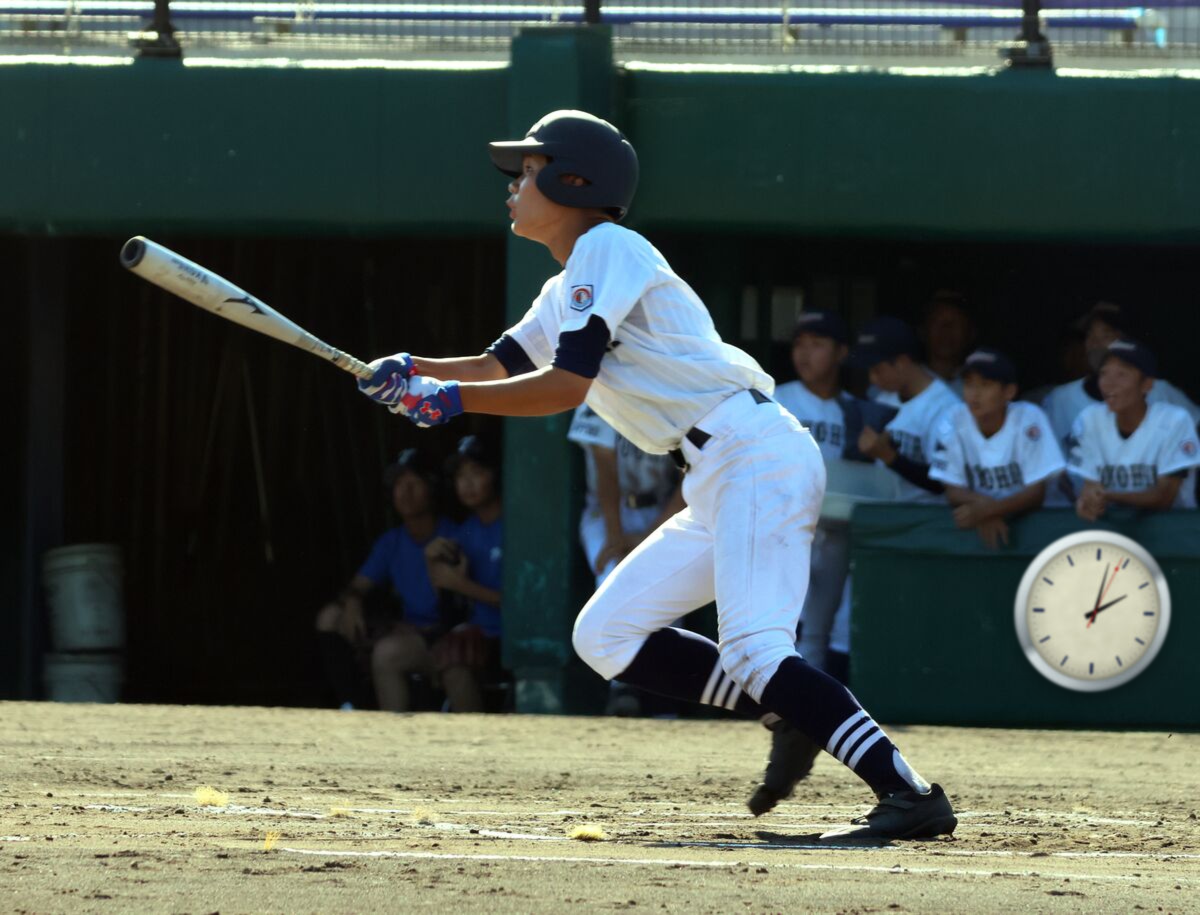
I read 2,02,04
